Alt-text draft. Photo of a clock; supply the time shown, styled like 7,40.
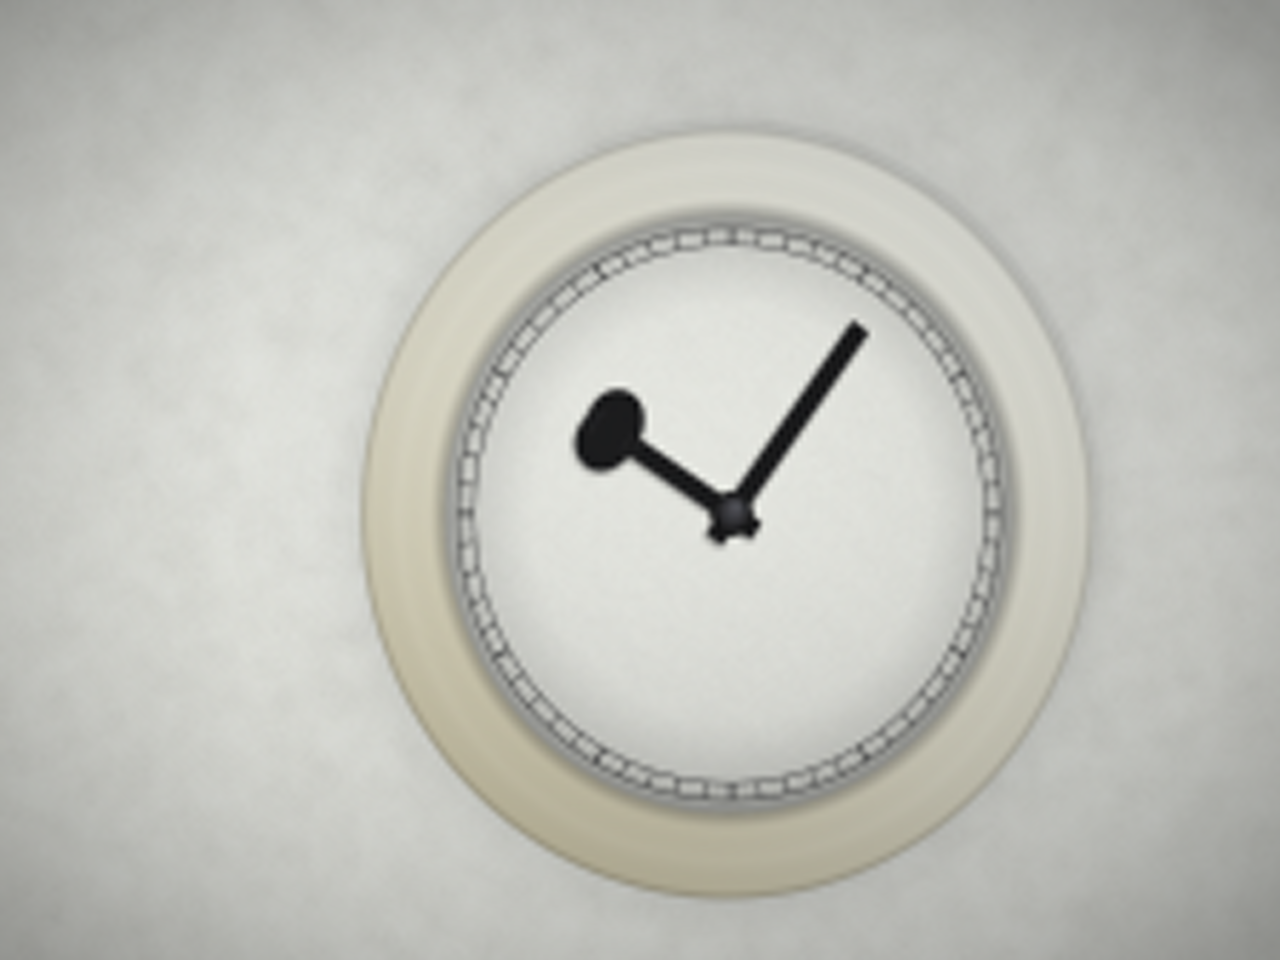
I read 10,06
